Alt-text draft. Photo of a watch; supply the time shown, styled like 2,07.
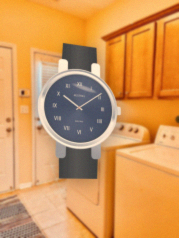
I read 10,09
